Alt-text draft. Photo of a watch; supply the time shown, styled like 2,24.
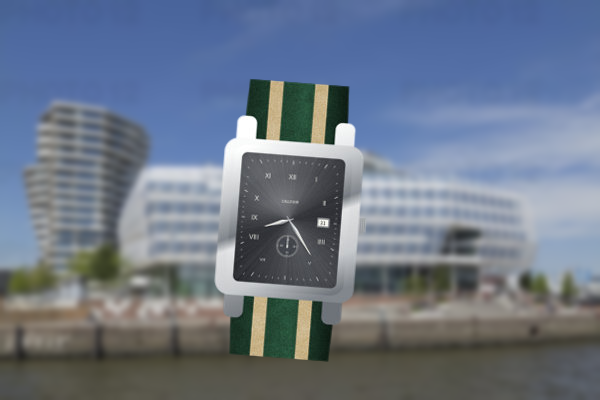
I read 8,24
